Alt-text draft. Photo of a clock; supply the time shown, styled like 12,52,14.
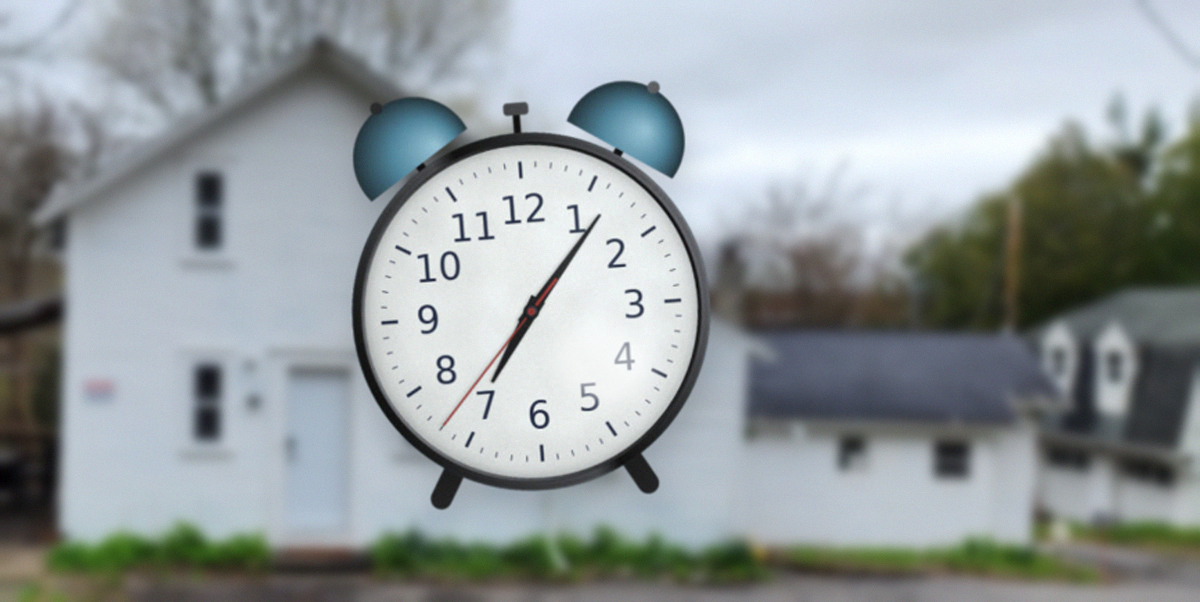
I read 7,06,37
